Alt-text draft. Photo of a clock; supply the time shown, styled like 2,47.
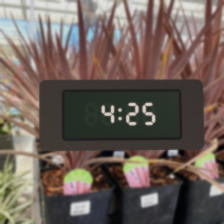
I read 4,25
